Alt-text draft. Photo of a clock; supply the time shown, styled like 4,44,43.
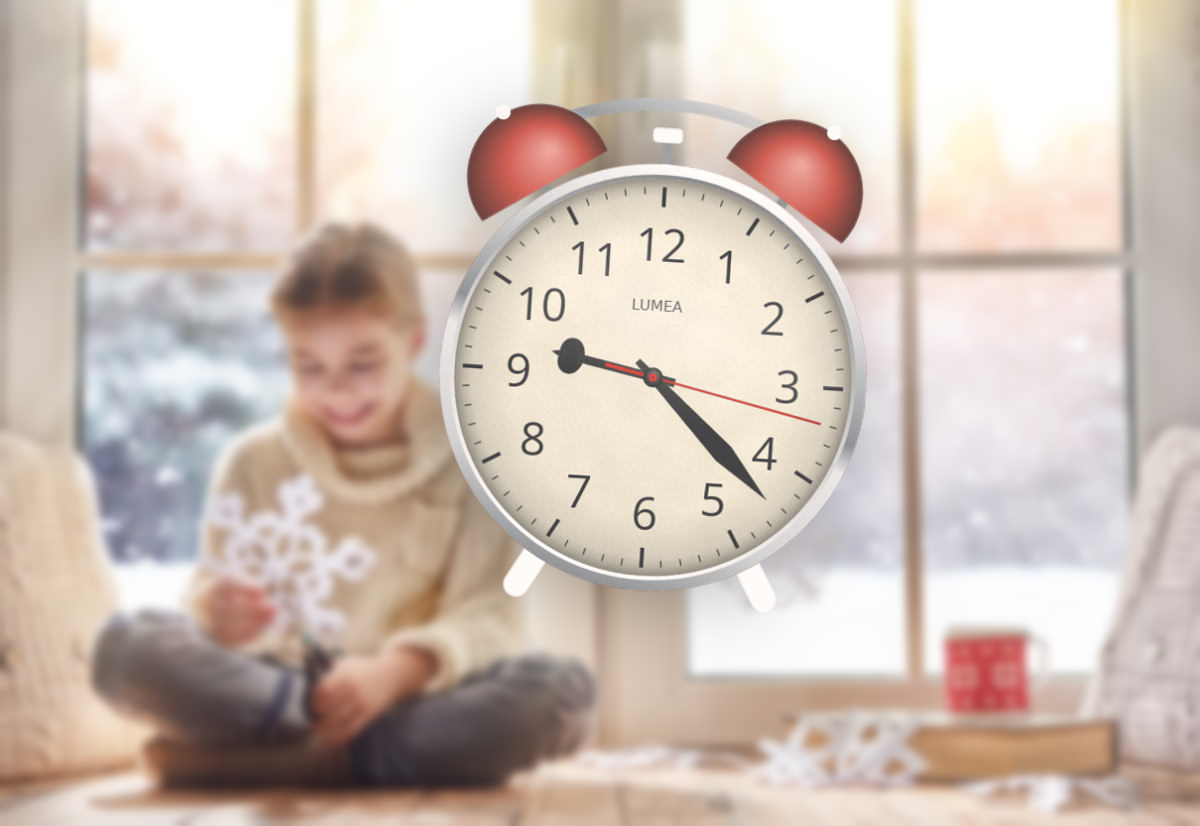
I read 9,22,17
